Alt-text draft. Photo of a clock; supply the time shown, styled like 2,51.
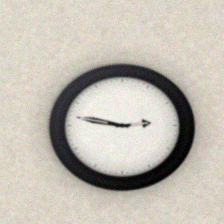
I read 2,47
